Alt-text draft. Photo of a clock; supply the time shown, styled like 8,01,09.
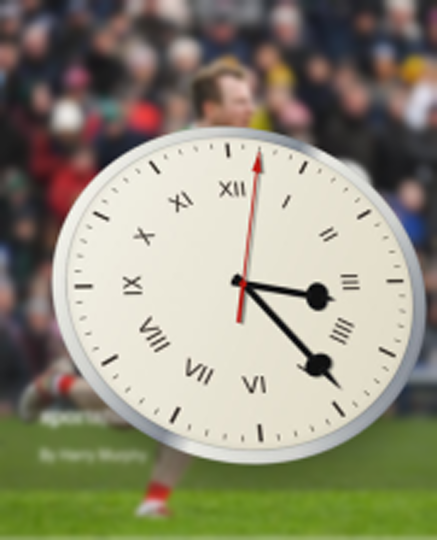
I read 3,24,02
